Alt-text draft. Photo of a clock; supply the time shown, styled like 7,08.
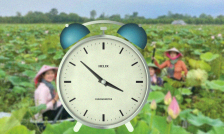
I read 3,52
